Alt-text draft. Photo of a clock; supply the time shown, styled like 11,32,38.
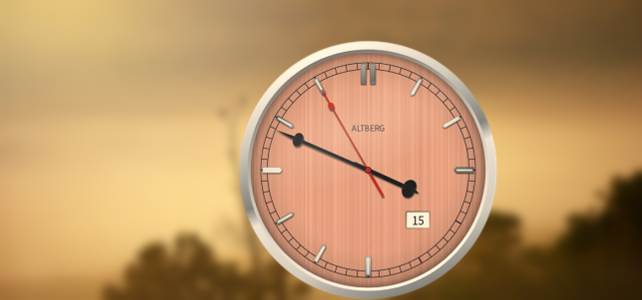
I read 3,48,55
